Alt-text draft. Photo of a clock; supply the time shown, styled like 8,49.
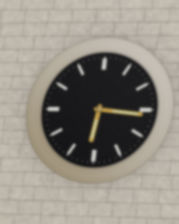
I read 6,16
